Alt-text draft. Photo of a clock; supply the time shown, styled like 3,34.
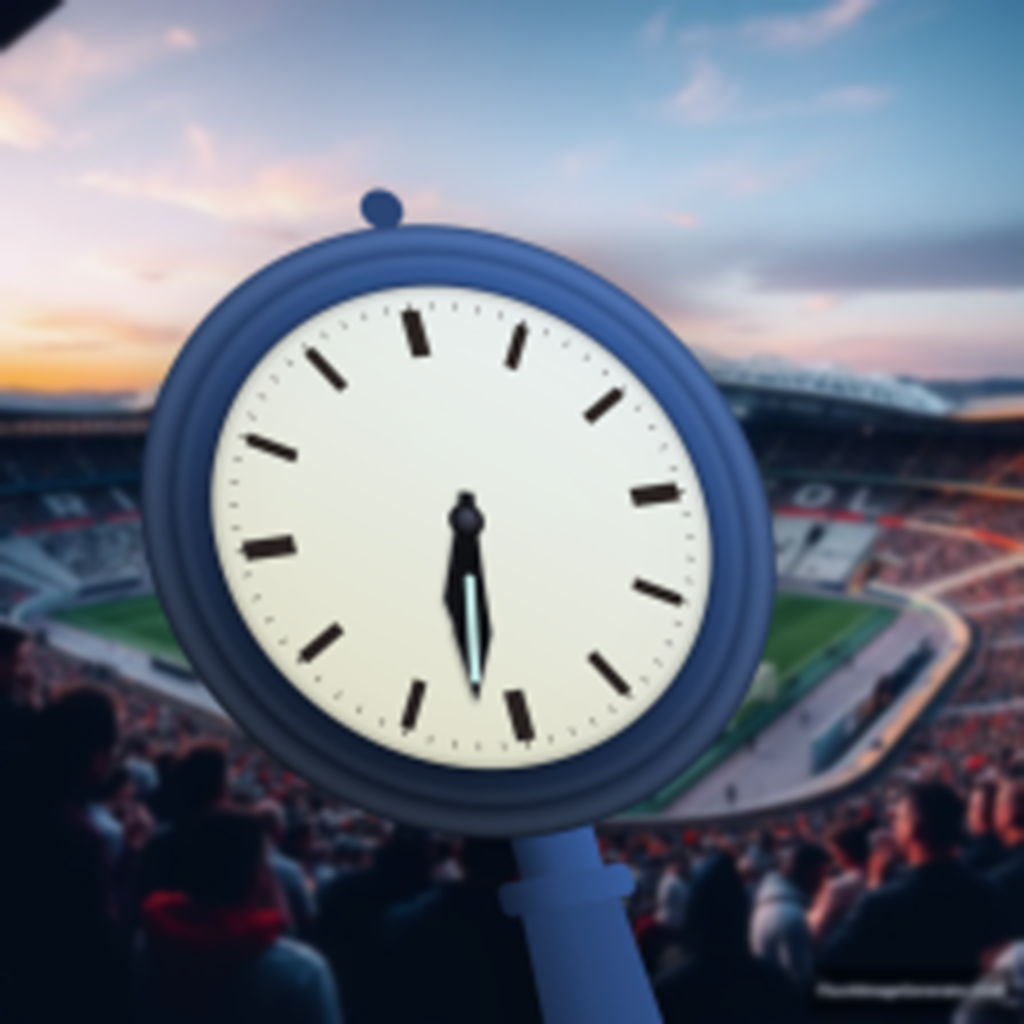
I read 6,32
